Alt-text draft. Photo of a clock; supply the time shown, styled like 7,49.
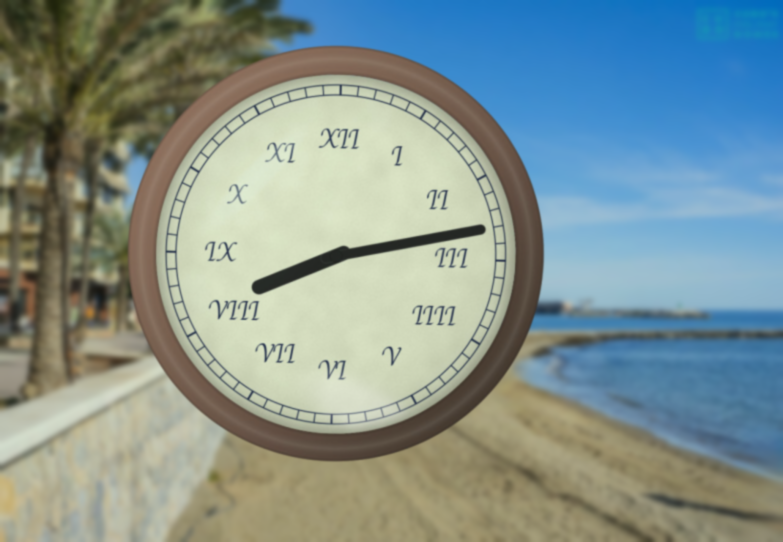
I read 8,13
